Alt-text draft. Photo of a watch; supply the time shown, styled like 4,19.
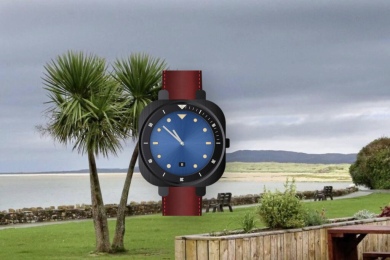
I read 10,52
